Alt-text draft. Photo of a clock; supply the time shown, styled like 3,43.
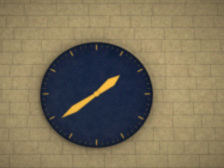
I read 1,39
